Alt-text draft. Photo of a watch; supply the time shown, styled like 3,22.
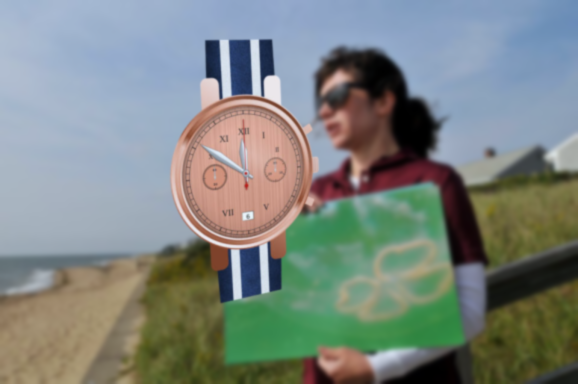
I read 11,51
